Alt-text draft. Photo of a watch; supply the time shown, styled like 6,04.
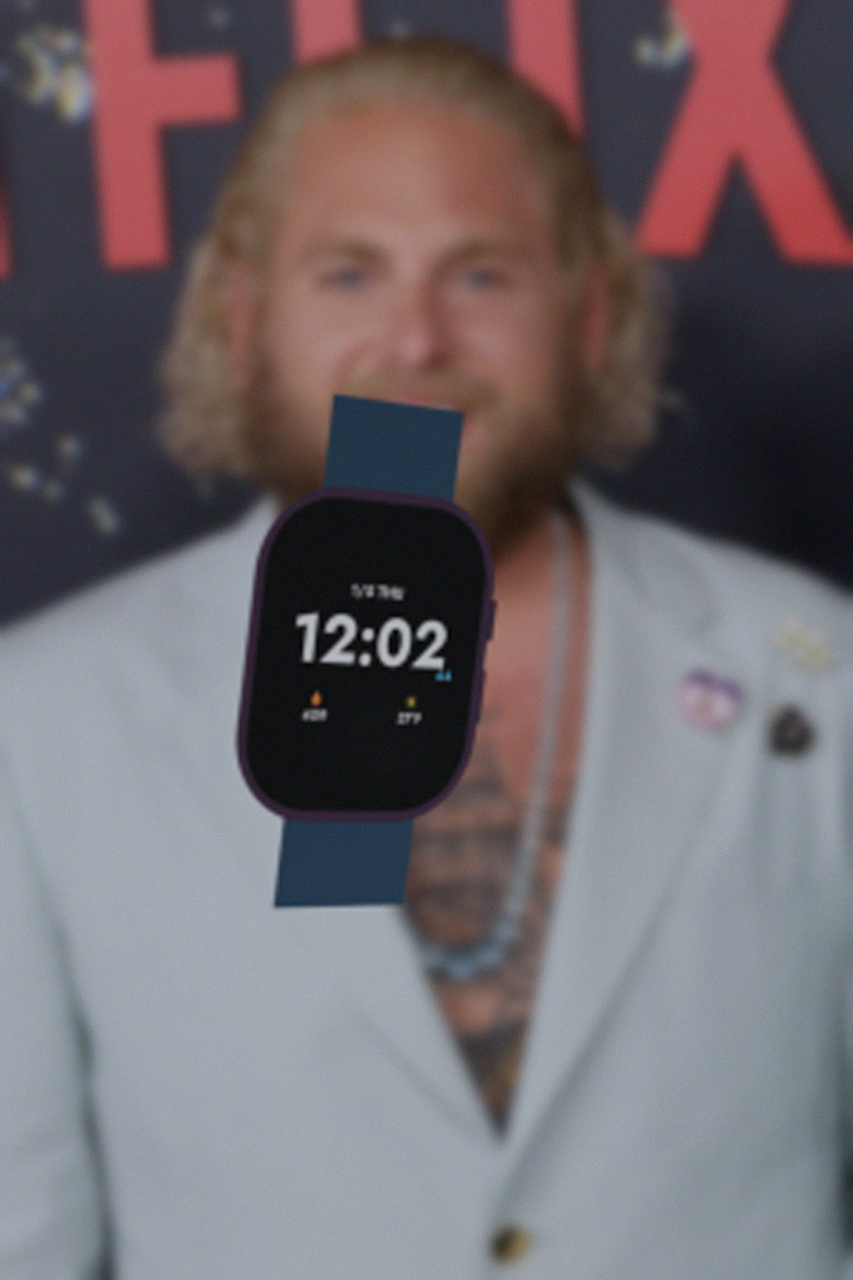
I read 12,02
